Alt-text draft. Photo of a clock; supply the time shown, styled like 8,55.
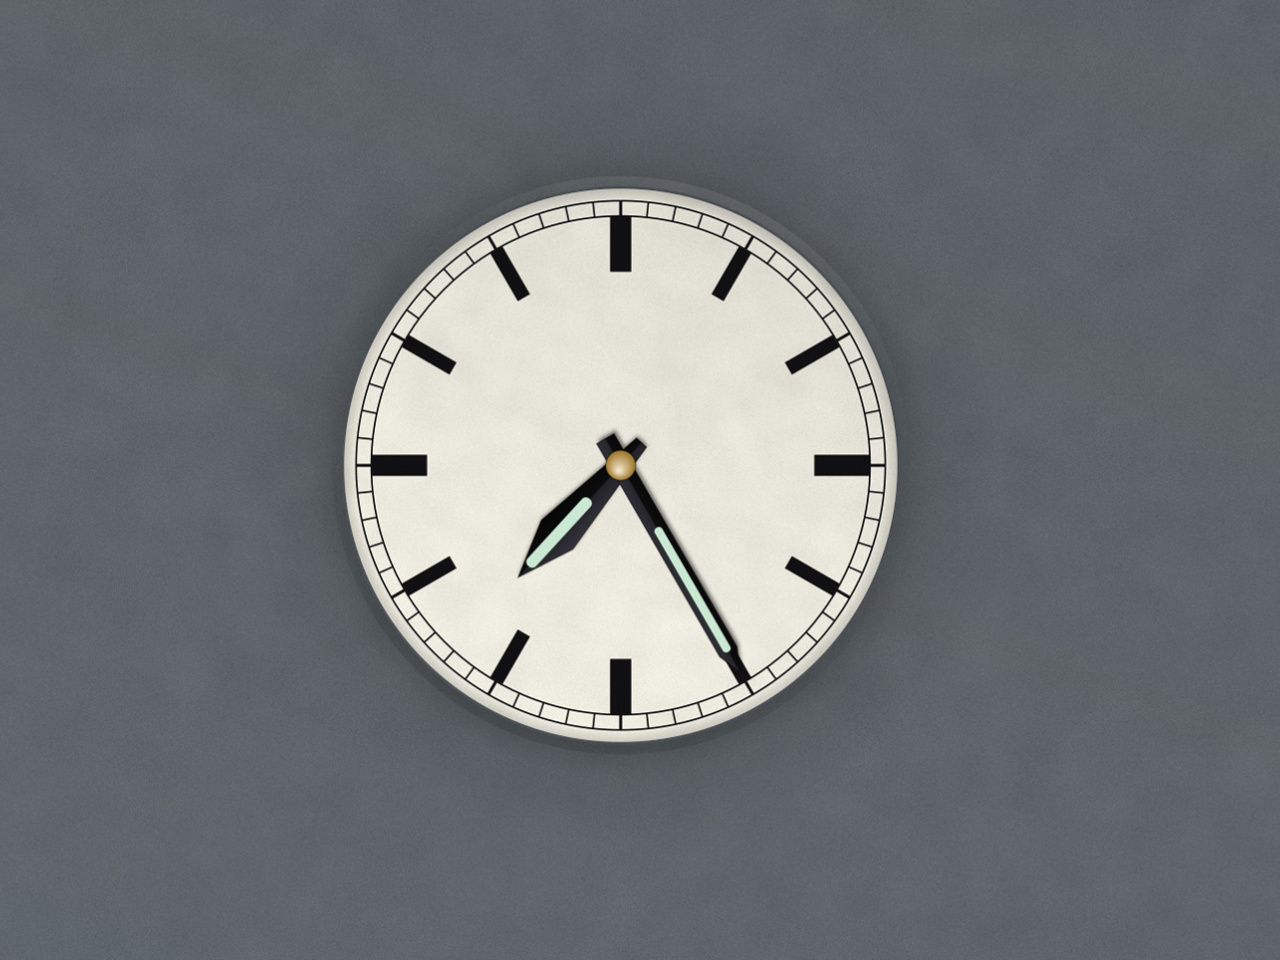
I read 7,25
